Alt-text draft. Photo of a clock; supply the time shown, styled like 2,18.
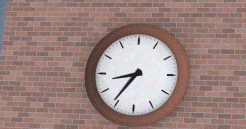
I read 8,36
